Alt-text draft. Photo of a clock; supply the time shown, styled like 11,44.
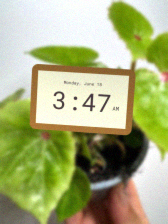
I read 3,47
